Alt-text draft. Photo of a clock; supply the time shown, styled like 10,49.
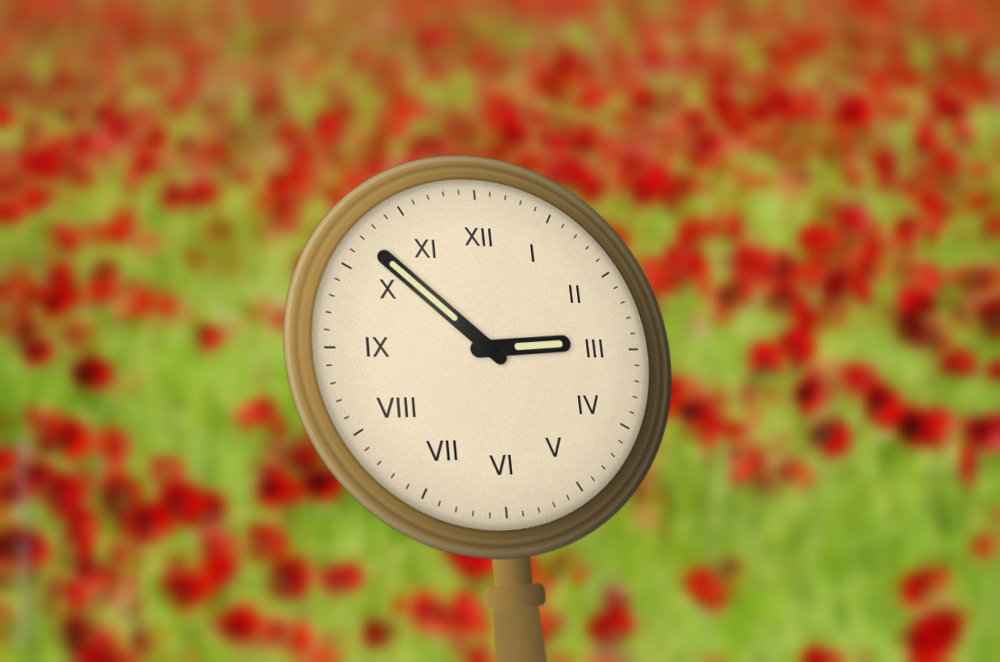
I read 2,52
